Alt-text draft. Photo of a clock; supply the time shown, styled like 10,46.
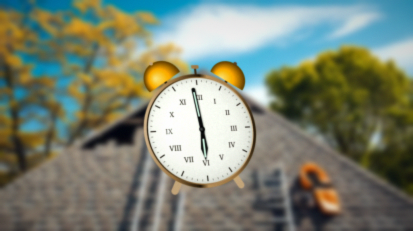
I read 5,59
